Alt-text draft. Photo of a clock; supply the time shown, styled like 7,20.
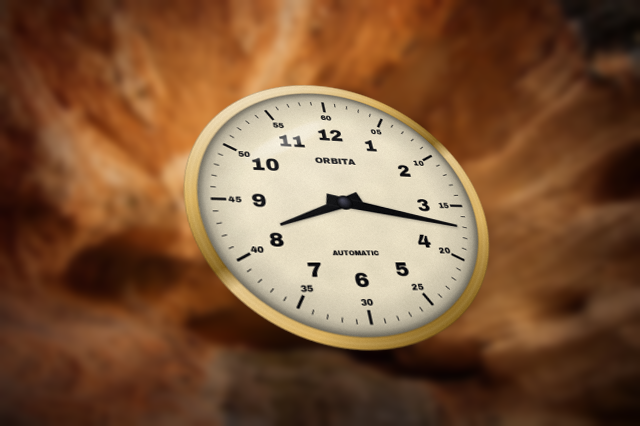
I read 8,17
